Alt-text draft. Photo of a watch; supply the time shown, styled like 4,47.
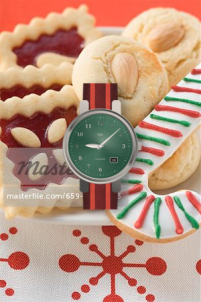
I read 9,08
